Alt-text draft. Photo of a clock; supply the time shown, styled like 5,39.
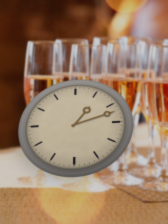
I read 1,12
